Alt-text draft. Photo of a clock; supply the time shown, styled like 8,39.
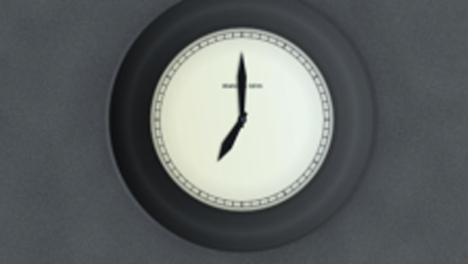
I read 7,00
